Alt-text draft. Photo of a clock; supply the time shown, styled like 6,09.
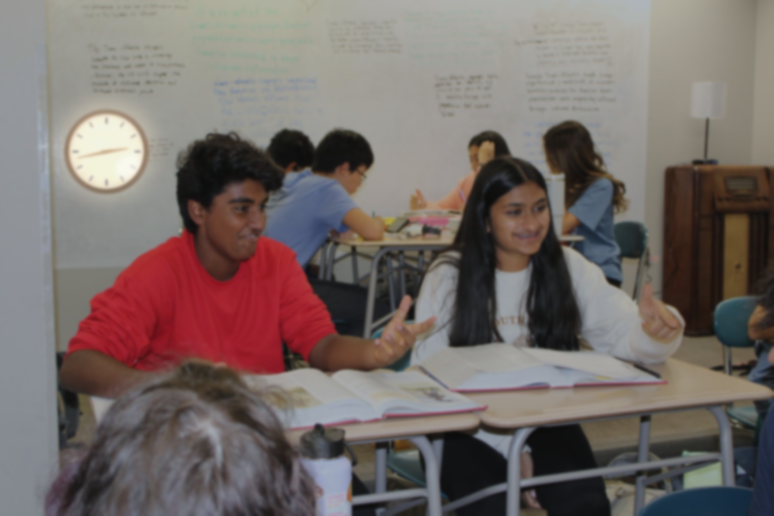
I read 2,43
